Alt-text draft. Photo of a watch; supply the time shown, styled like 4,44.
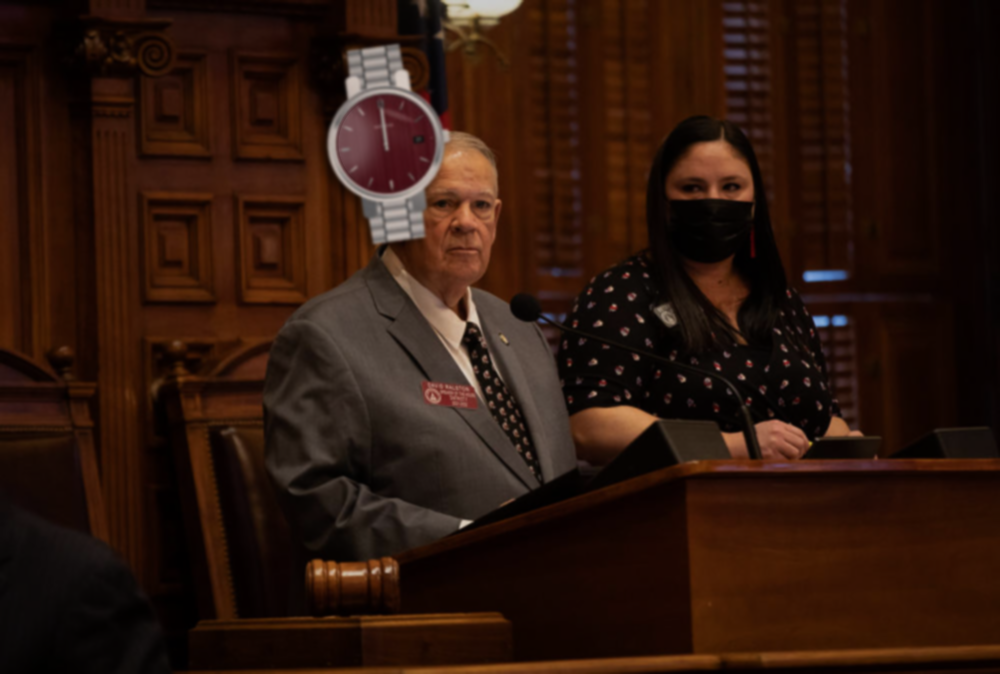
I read 12,00
